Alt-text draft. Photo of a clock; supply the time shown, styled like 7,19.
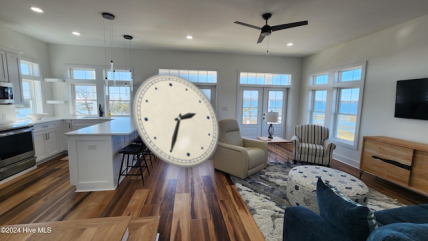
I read 2,35
